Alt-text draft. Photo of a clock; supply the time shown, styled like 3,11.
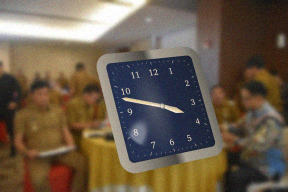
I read 3,48
